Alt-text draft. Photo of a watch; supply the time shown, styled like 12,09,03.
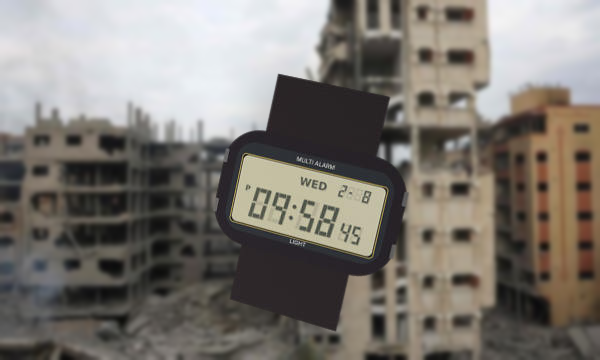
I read 9,58,45
